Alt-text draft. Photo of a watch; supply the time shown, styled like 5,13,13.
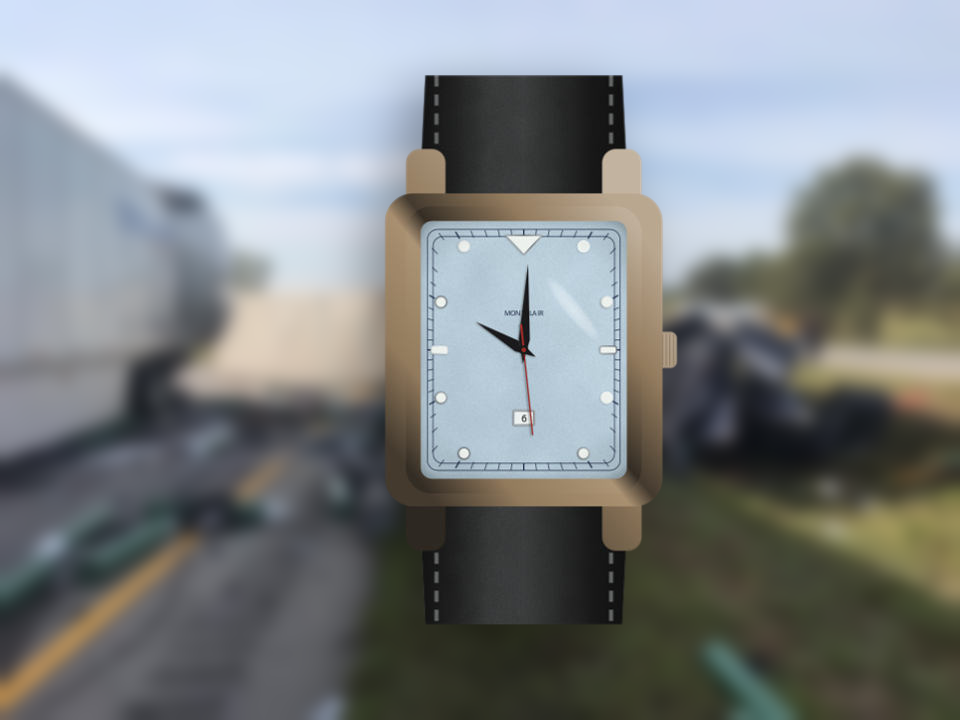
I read 10,00,29
